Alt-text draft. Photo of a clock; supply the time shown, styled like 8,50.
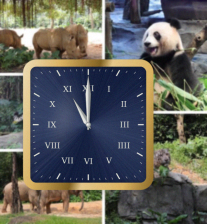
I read 11,00
